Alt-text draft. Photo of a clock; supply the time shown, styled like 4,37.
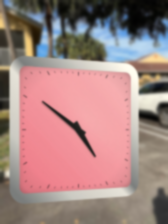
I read 4,51
